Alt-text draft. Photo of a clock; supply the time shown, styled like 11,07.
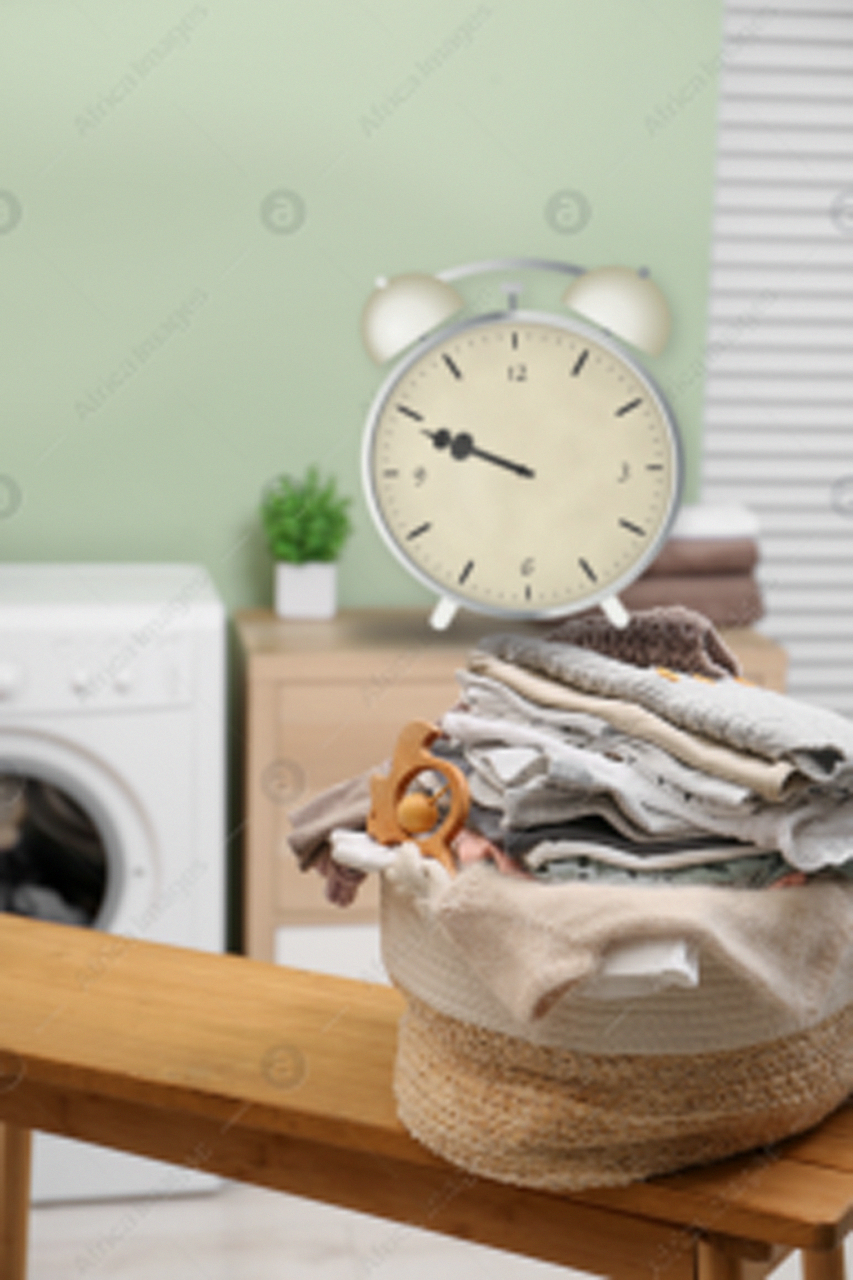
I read 9,49
